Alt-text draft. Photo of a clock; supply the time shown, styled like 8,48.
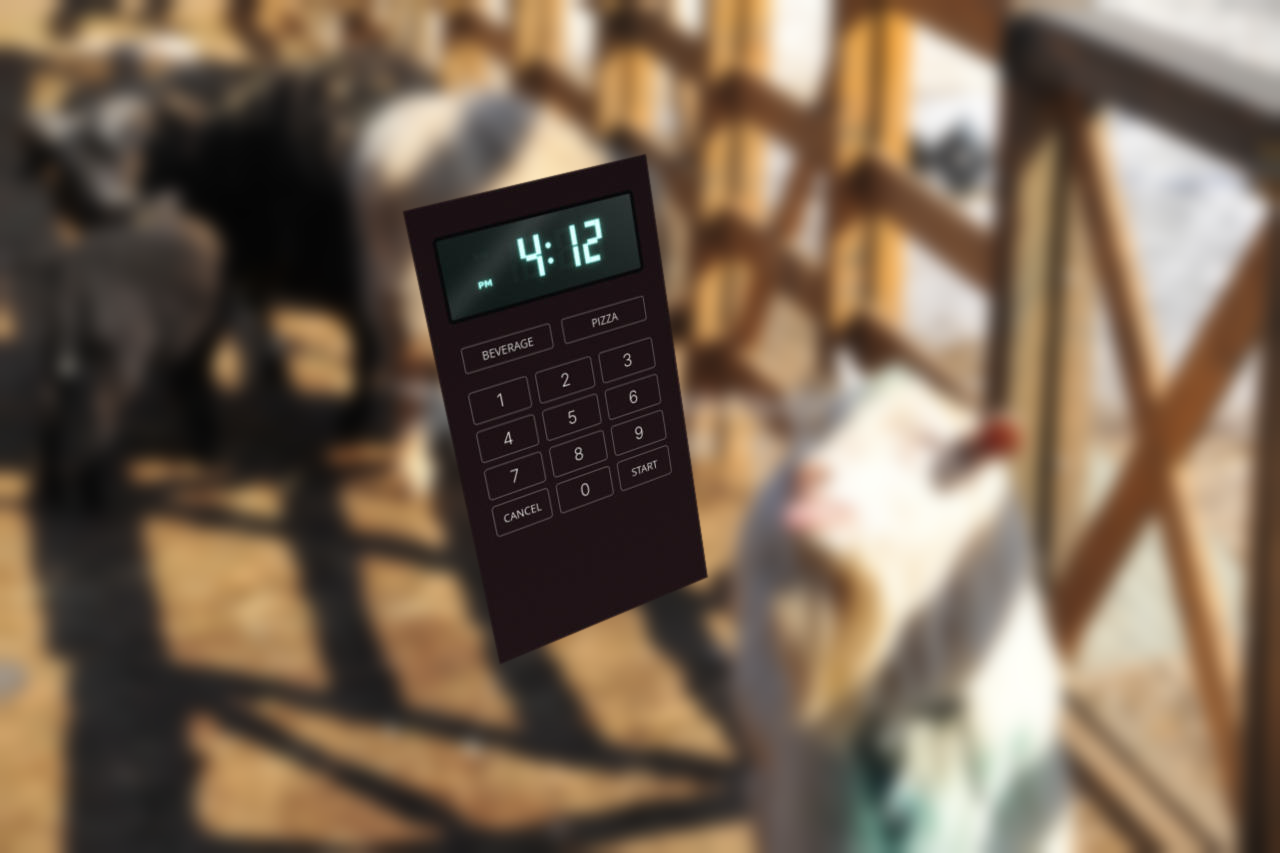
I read 4,12
